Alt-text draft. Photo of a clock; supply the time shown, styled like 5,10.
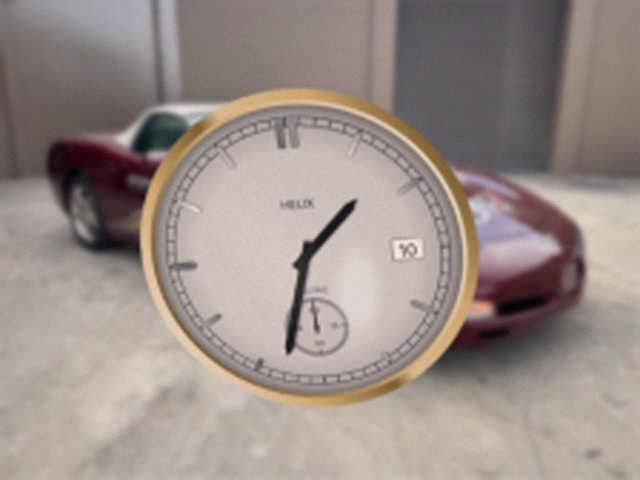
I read 1,33
